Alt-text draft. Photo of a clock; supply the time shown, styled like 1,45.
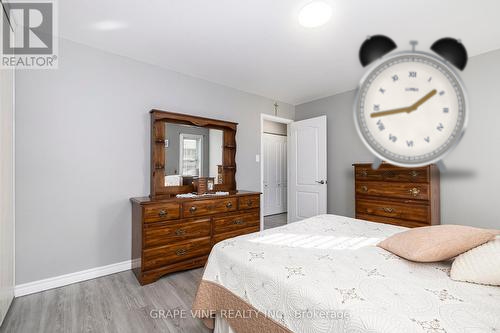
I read 1,43
